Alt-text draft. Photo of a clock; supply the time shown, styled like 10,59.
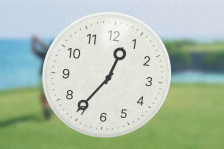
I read 12,36
